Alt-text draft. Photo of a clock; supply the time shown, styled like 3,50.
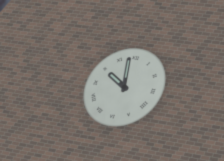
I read 9,58
